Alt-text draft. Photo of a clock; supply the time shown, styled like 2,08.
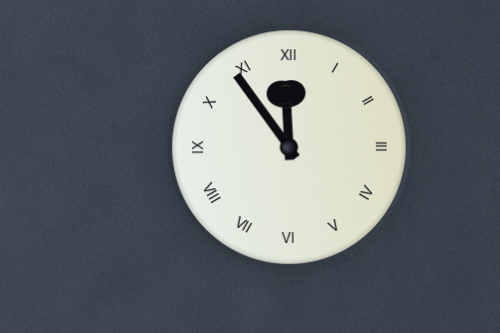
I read 11,54
